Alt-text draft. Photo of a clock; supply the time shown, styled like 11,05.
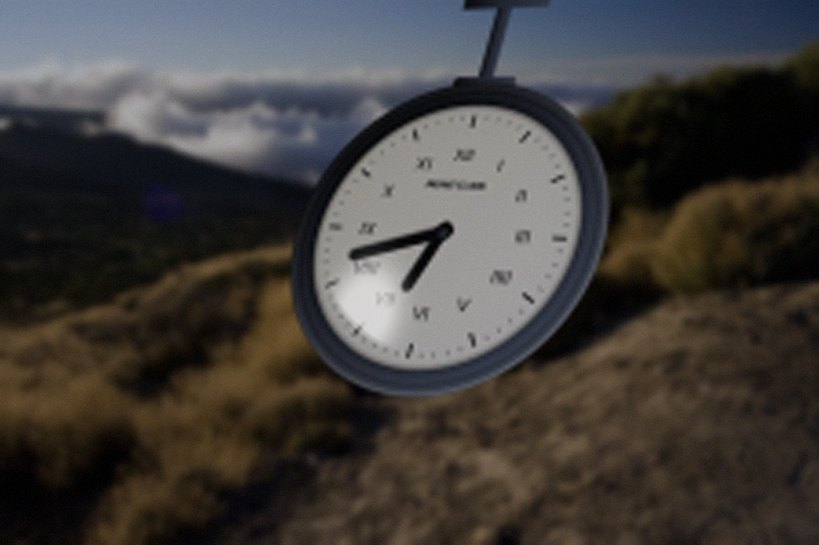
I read 6,42
